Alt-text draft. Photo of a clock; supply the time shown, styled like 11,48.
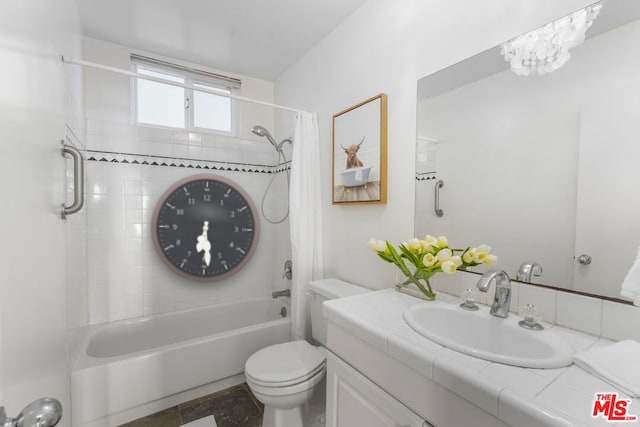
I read 6,29
